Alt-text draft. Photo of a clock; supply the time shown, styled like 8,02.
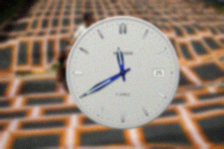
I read 11,40
